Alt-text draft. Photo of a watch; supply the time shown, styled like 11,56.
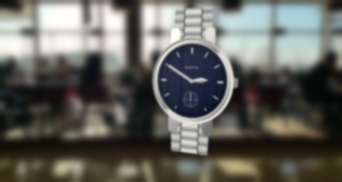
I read 2,50
